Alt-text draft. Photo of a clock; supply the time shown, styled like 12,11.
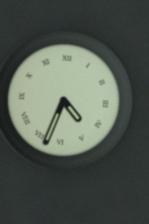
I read 4,33
